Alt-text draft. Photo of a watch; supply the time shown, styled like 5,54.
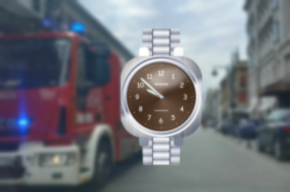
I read 9,52
